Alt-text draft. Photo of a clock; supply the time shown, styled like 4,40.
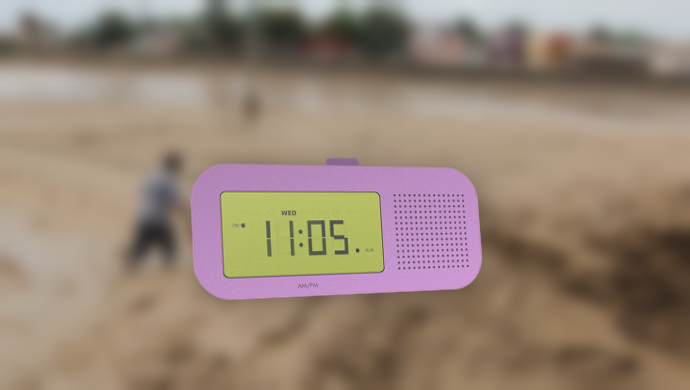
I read 11,05
